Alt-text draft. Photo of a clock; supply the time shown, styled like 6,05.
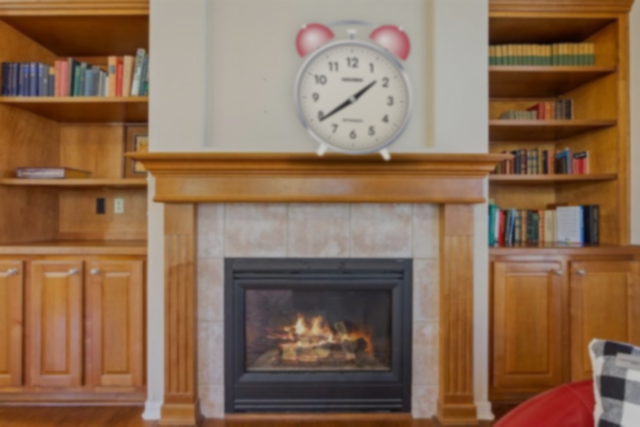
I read 1,39
